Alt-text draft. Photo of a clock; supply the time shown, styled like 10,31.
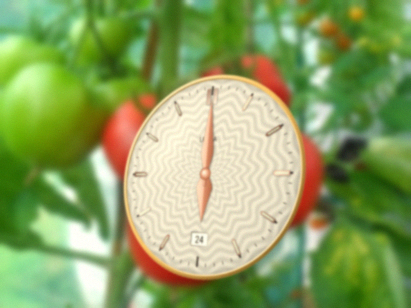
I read 6,00
